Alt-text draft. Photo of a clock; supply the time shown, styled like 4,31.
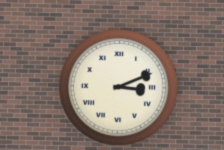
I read 3,11
